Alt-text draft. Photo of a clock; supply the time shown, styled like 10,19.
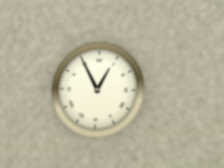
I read 12,55
